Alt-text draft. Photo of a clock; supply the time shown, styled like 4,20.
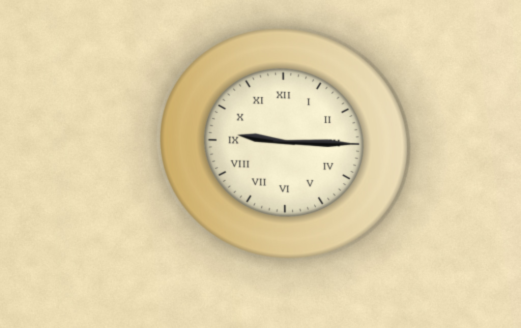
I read 9,15
